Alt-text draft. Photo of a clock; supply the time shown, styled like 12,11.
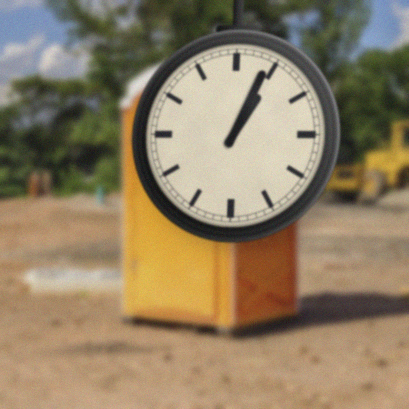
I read 1,04
